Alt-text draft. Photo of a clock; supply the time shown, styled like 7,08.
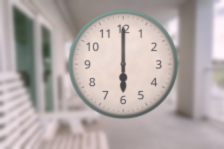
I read 6,00
